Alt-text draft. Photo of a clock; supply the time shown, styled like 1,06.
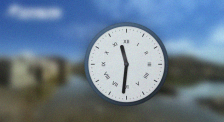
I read 11,31
